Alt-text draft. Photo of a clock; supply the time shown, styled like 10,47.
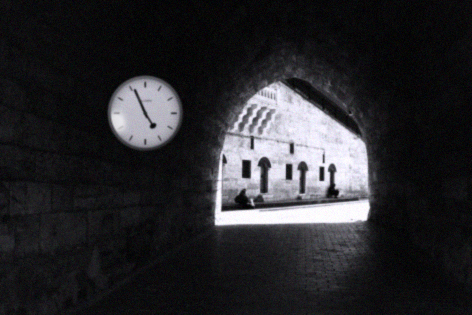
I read 4,56
